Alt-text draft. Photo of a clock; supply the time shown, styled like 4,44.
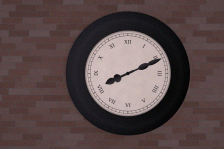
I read 8,11
